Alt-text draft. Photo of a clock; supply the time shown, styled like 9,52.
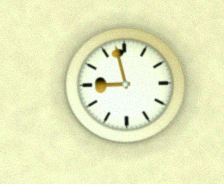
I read 8,58
